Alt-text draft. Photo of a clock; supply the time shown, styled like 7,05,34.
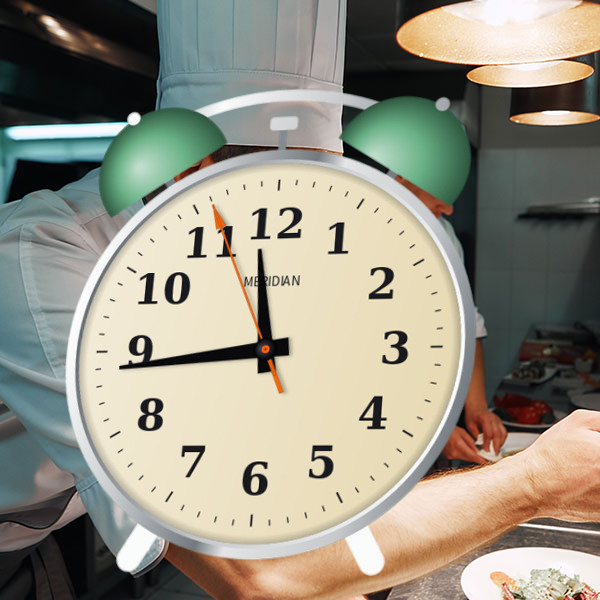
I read 11,43,56
